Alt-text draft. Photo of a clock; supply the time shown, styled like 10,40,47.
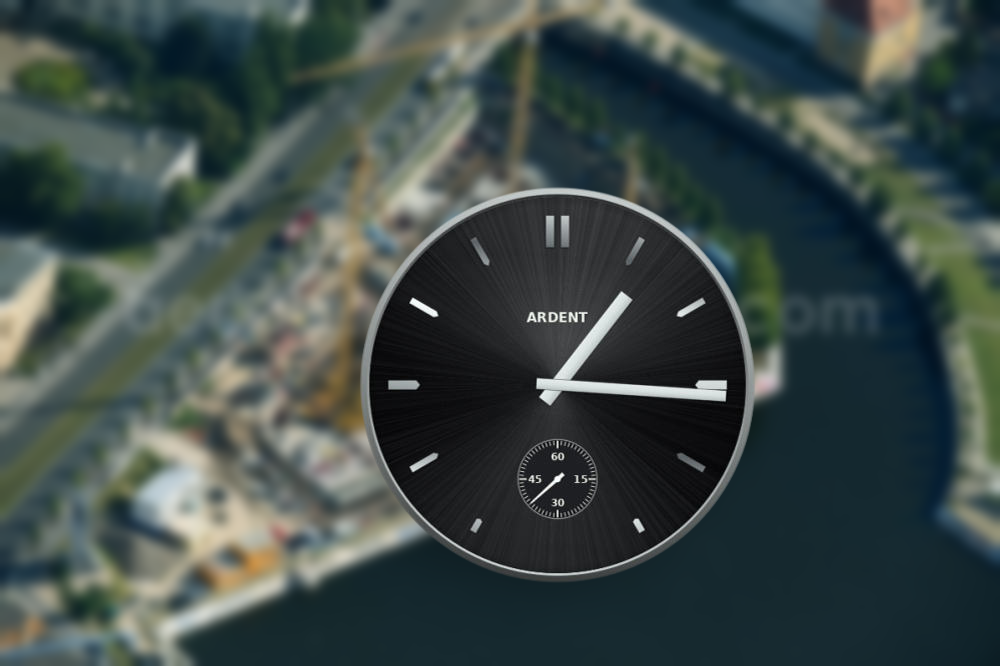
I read 1,15,38
